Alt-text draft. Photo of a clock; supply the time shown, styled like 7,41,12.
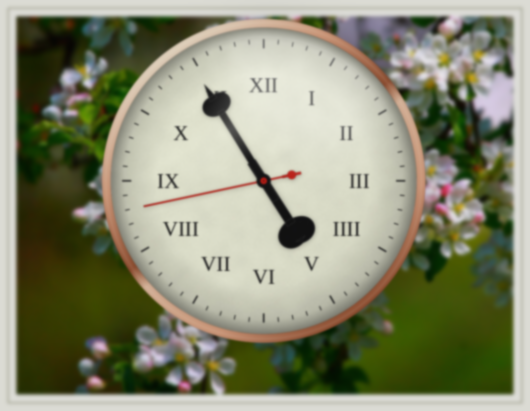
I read 4,54,43
